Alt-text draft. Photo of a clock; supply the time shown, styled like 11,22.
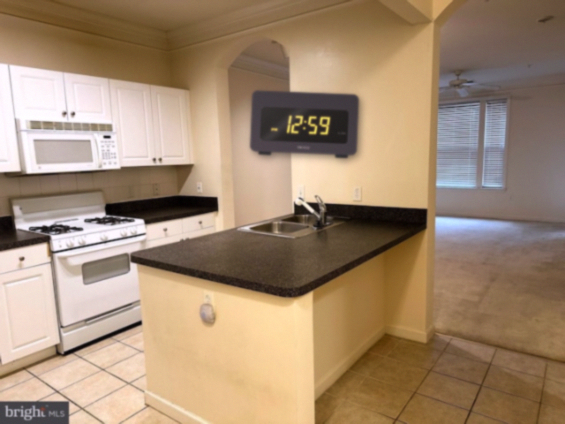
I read 12,59
